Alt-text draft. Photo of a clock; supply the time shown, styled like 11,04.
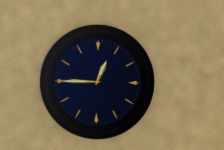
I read 12,45
